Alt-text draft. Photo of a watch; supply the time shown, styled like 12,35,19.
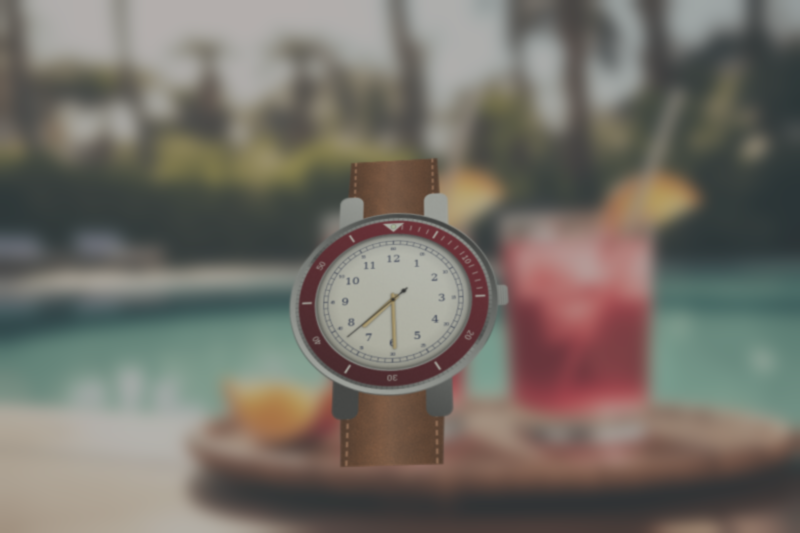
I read 7,29,38
